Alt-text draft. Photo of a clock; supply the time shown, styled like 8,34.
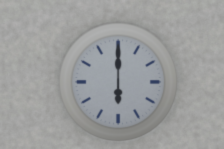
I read 6,00
